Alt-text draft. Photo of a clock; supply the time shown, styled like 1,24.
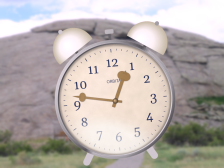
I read 12,47
